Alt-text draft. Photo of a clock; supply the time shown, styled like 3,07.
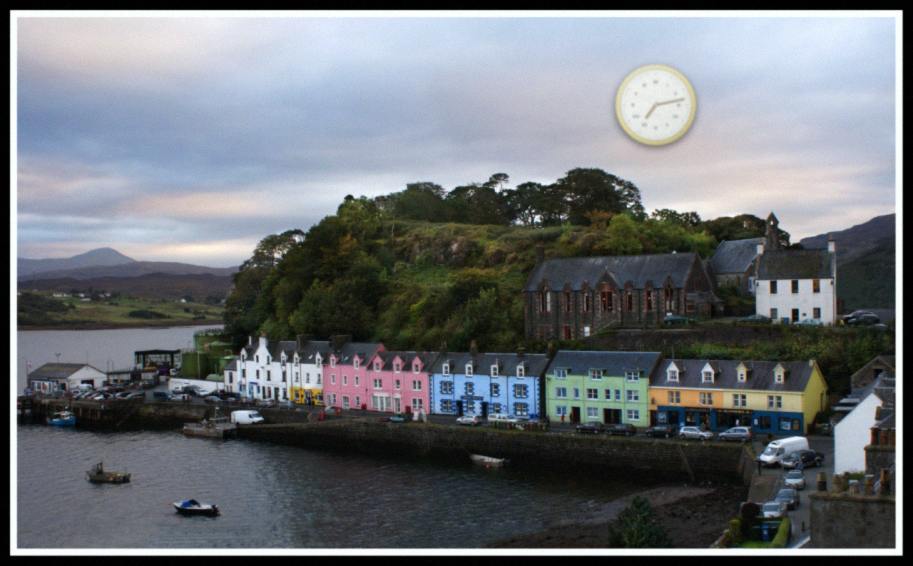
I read 7,13
